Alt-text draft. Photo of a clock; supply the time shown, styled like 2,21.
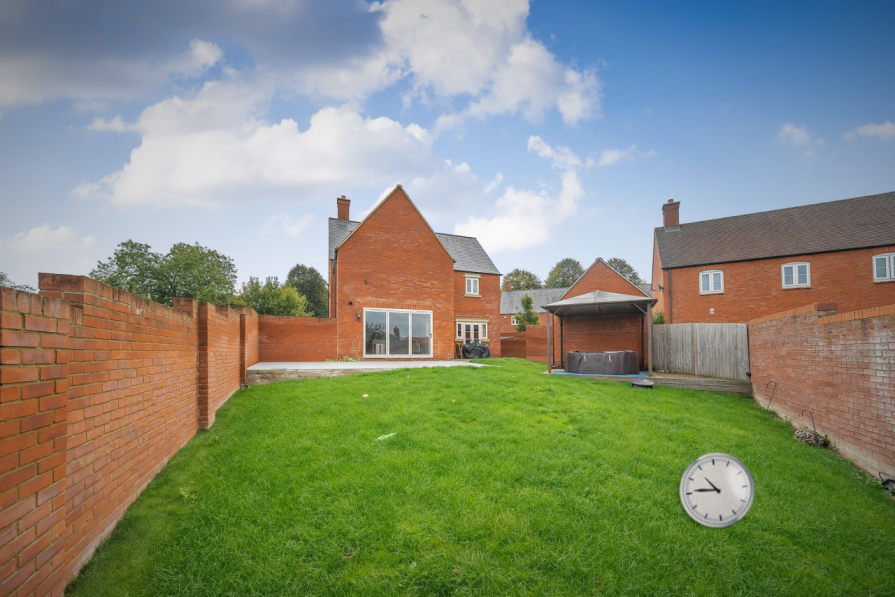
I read 10,46
